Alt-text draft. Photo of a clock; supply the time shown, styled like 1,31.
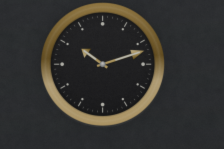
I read 10,12
